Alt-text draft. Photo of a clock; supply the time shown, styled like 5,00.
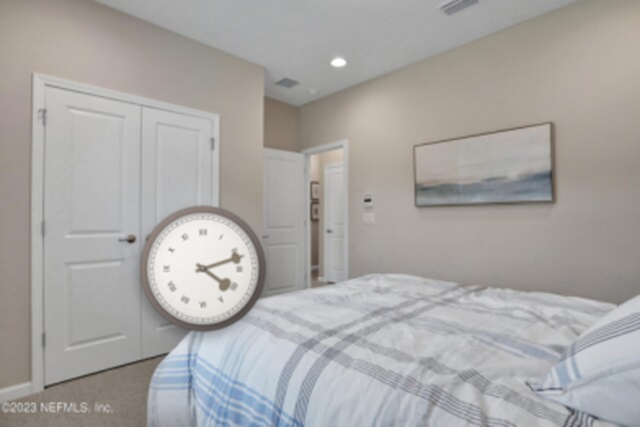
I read 4,12
